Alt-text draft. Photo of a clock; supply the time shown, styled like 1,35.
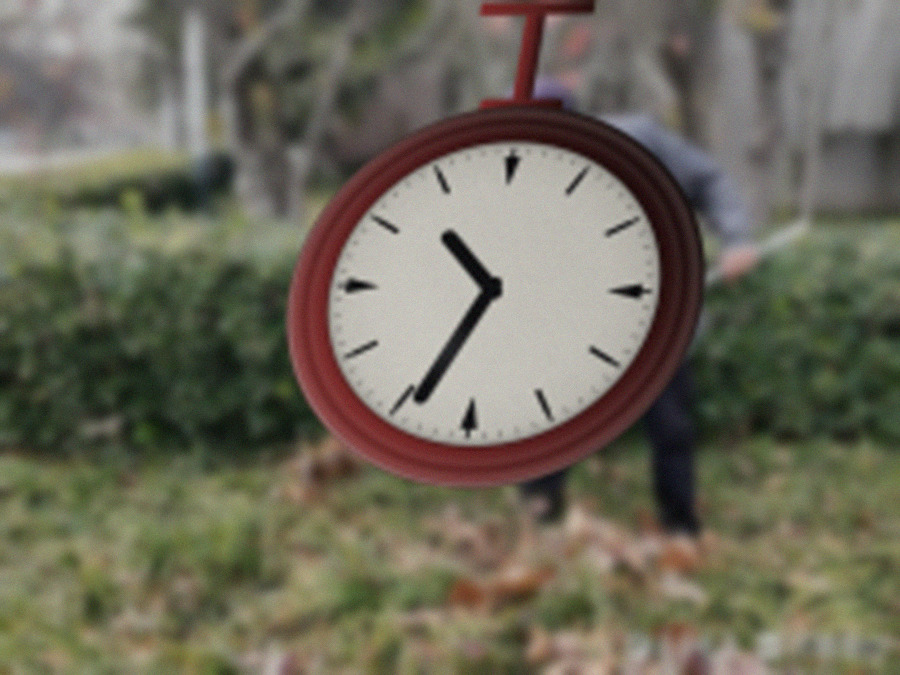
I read 10,34
